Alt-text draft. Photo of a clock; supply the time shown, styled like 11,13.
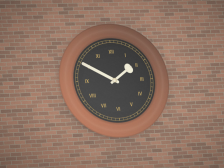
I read 1,50
